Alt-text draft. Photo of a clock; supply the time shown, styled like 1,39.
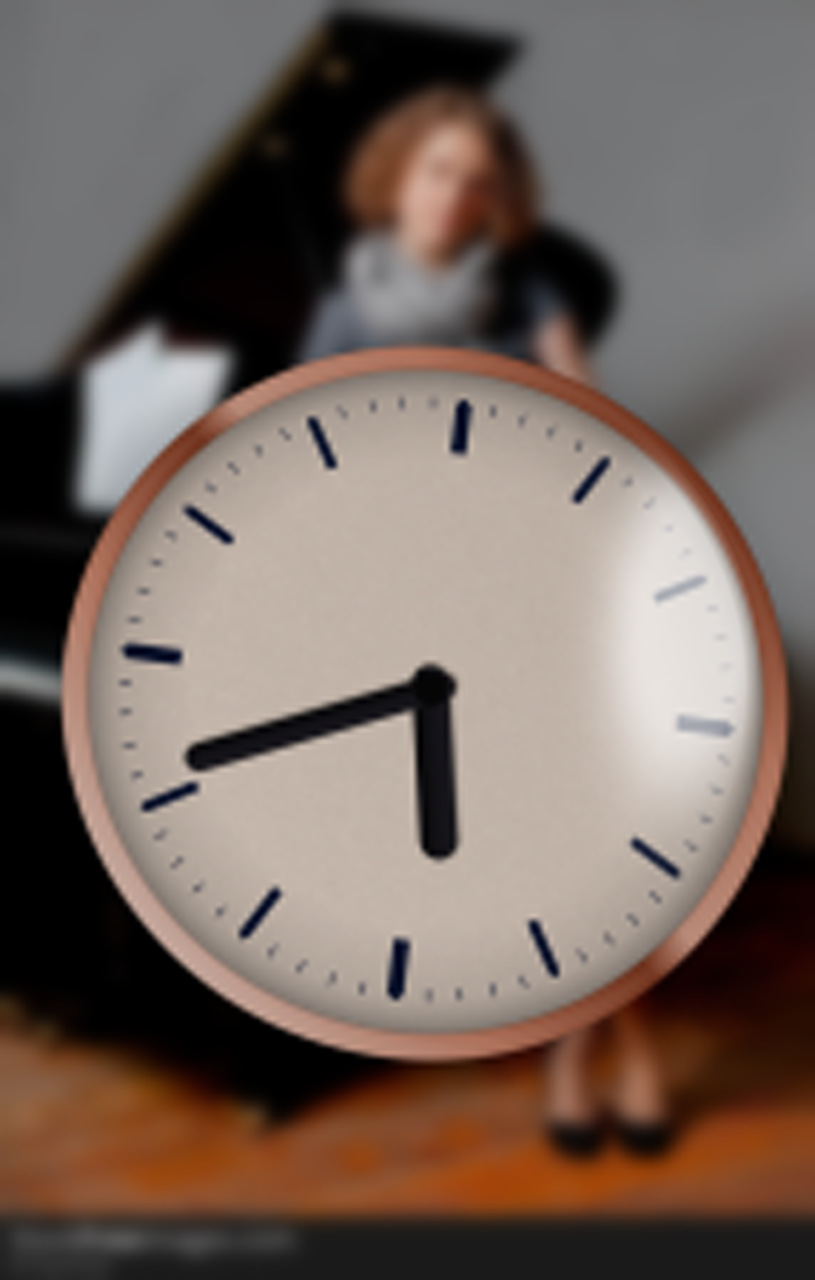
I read 5,41
